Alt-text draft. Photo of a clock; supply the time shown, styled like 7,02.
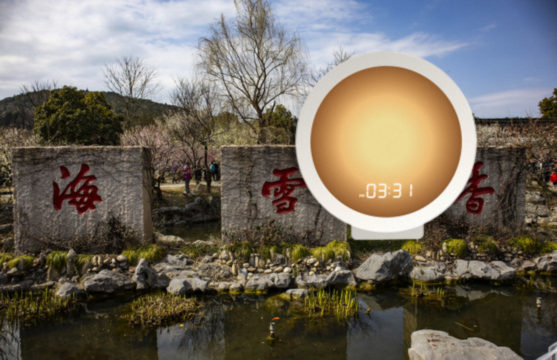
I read 3,31
